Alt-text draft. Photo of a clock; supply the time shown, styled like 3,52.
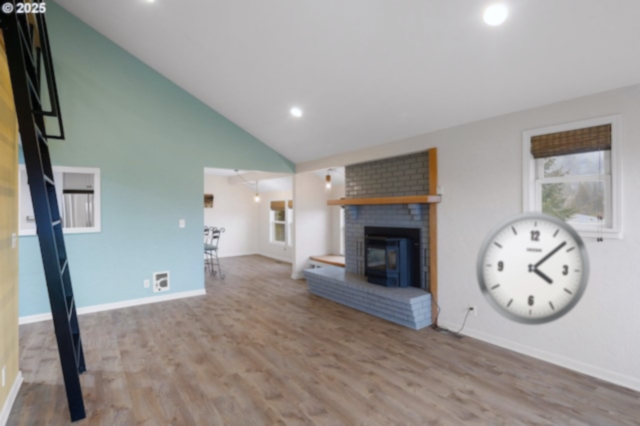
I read 4,08
